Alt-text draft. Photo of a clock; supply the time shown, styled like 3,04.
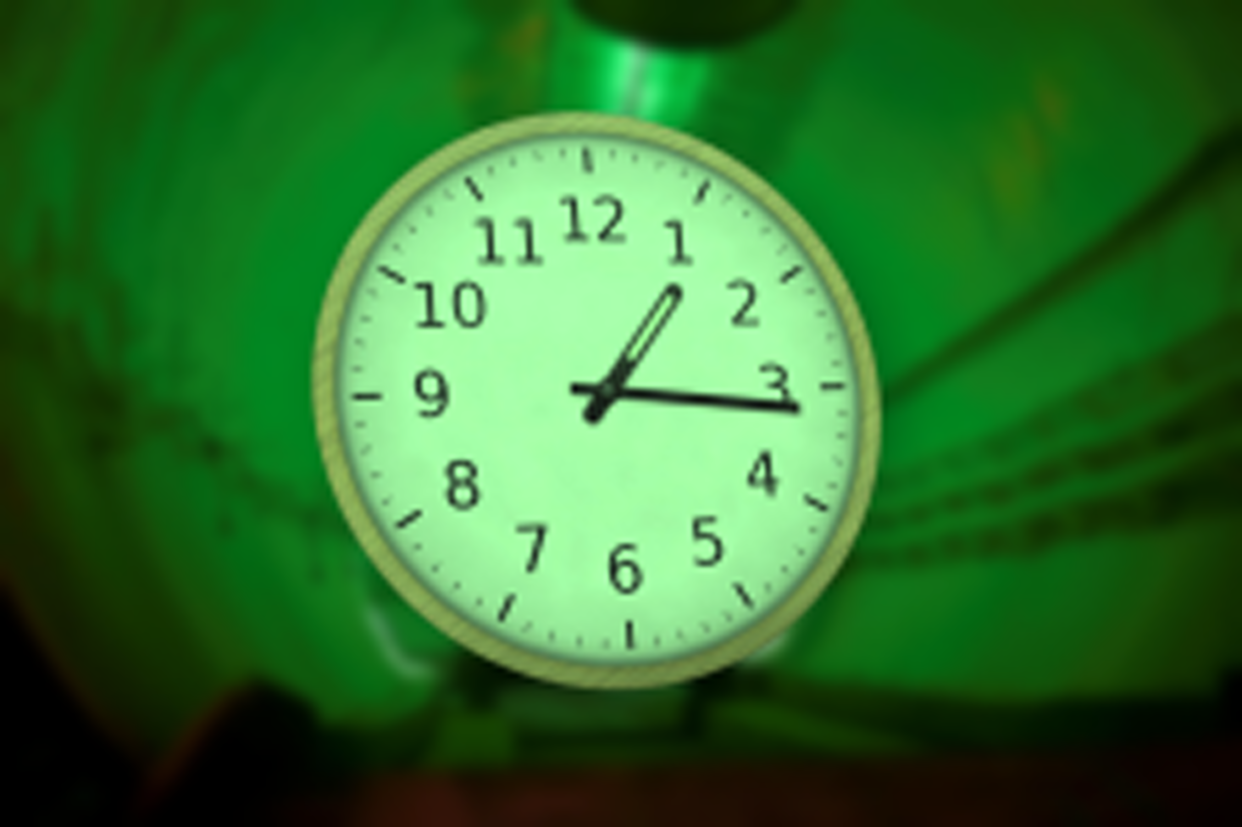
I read 1,16
